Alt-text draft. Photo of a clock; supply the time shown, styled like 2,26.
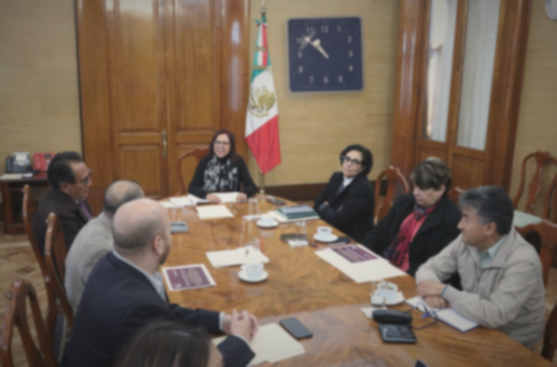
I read 10,52
